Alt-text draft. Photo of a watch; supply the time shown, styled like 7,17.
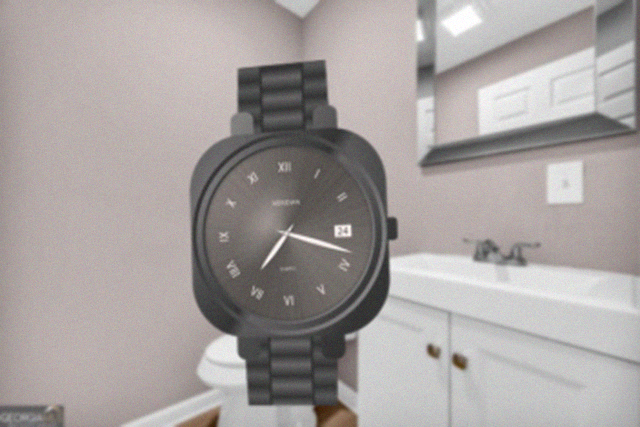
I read 7,18
